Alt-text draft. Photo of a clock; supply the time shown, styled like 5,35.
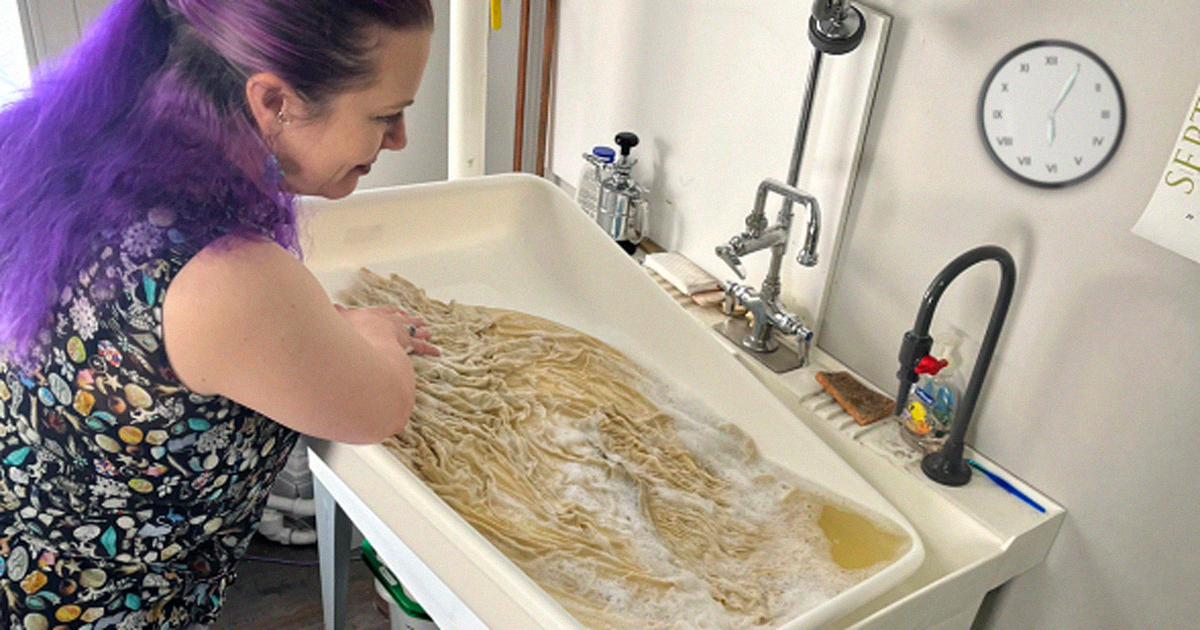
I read 6,05
